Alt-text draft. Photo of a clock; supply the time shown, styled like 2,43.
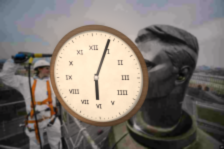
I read 6,04
